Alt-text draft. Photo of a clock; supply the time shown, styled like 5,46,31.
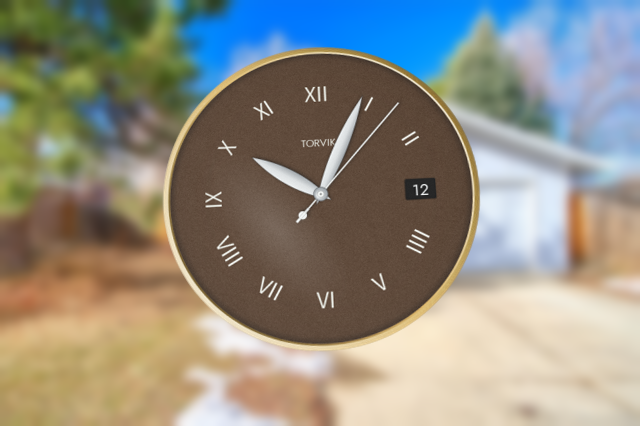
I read 10,04,07
